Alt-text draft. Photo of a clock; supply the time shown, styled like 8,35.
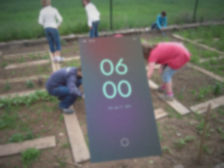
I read 6,00
